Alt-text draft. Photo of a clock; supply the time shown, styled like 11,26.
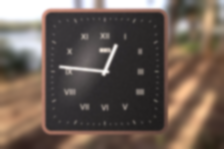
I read 12,46
